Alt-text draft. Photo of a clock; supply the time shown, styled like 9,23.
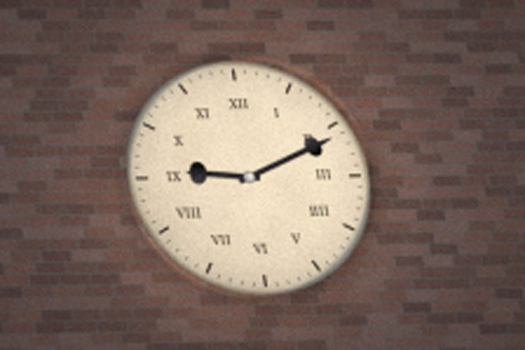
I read 9,11
